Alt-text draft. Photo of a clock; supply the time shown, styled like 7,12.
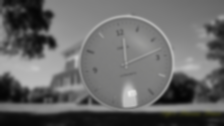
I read 12,13
